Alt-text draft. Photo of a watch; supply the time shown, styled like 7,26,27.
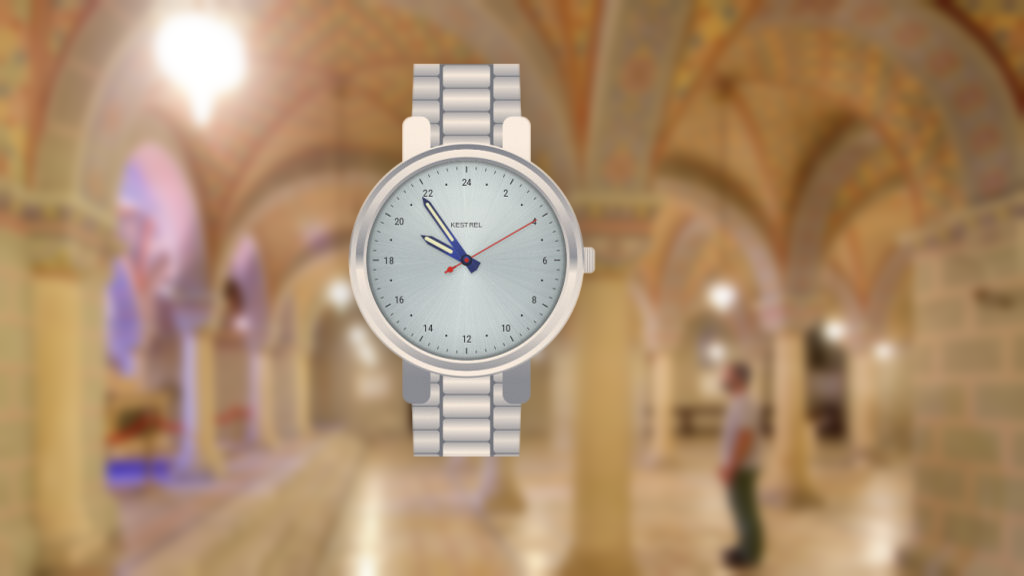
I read 19,54,10
